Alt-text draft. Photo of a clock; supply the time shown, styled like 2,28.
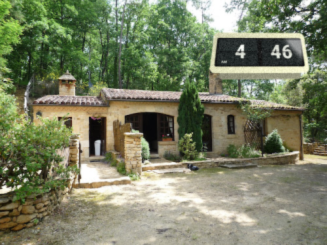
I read 4,46
